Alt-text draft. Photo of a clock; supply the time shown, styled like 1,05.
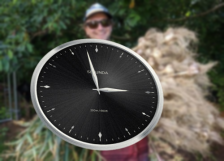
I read 2,58
